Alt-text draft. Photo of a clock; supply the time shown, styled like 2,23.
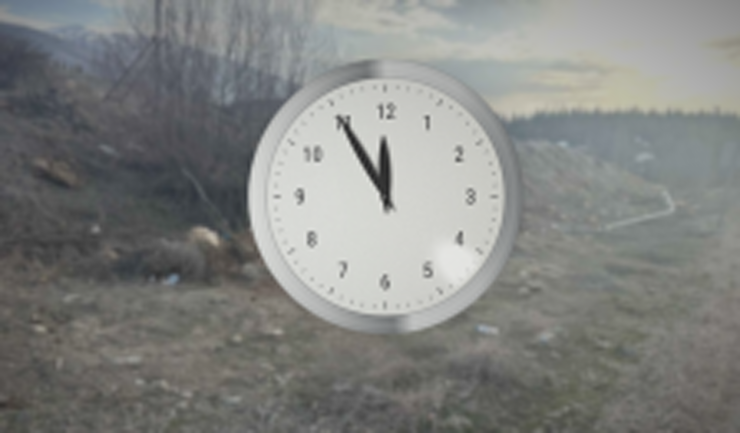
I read 11,55
